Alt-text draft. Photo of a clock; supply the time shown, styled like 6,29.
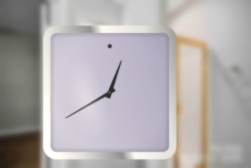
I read 12,40
